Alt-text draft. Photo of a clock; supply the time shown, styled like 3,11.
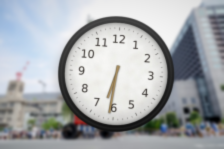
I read 6,31
